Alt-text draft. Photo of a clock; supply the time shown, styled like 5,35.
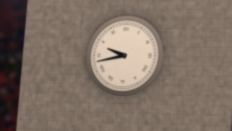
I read 9,43
